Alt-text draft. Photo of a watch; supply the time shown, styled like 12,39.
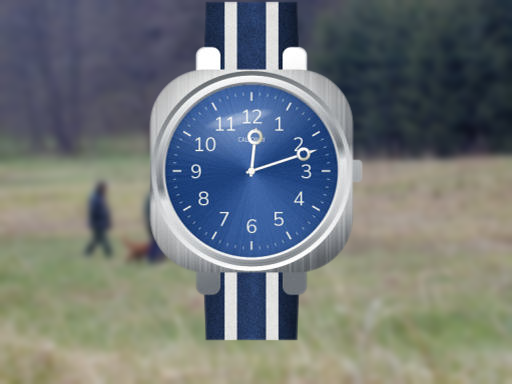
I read 12,12
